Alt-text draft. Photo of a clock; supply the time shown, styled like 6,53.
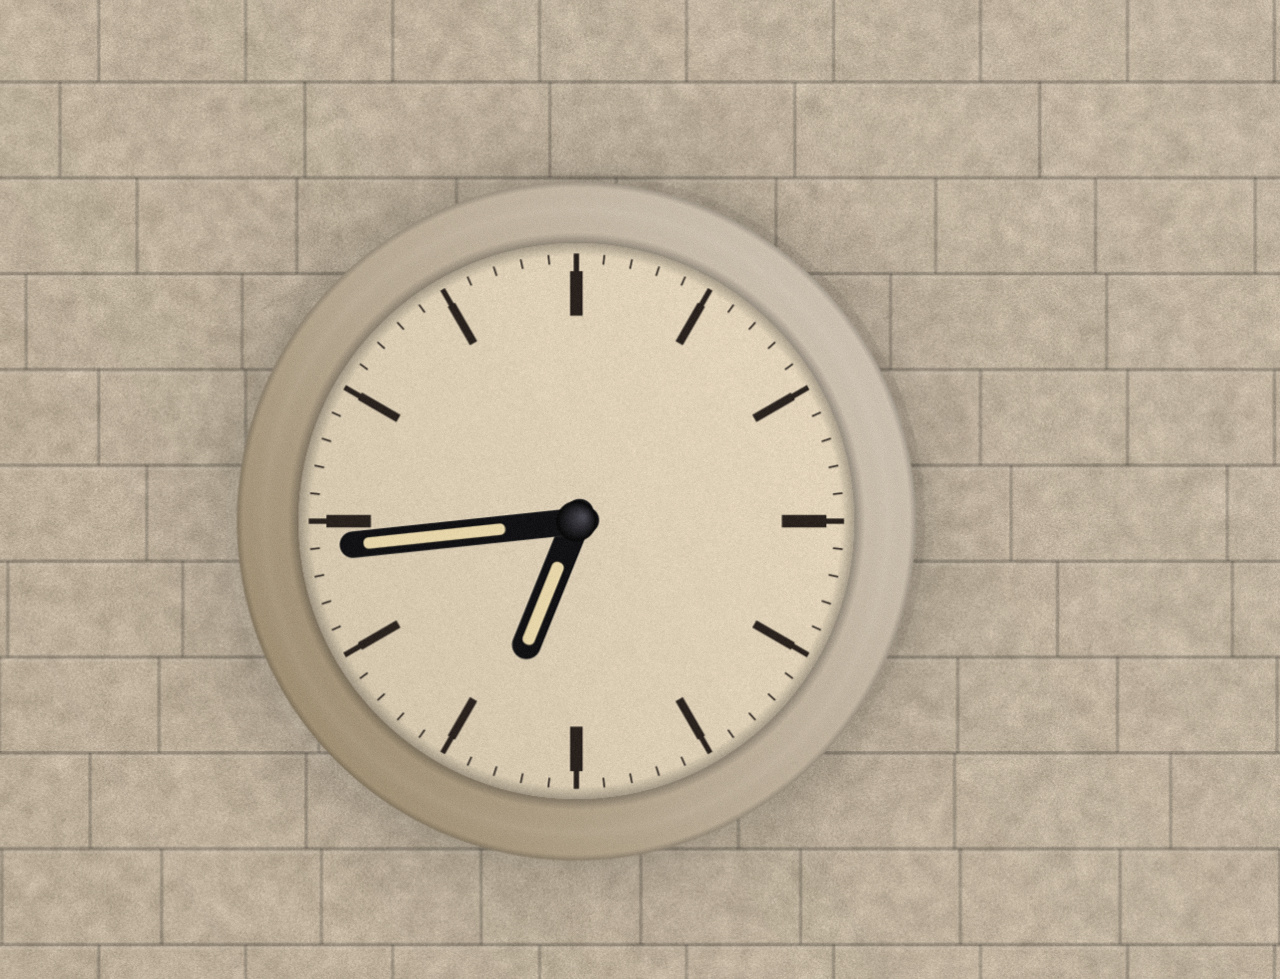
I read 6,44
